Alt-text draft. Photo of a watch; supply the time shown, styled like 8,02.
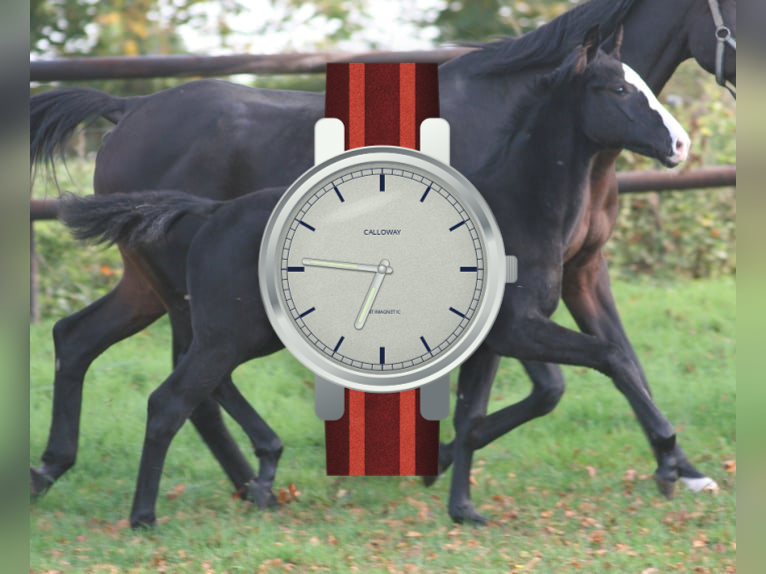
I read 6,46
